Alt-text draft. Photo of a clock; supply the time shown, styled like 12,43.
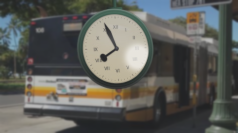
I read 7,56
